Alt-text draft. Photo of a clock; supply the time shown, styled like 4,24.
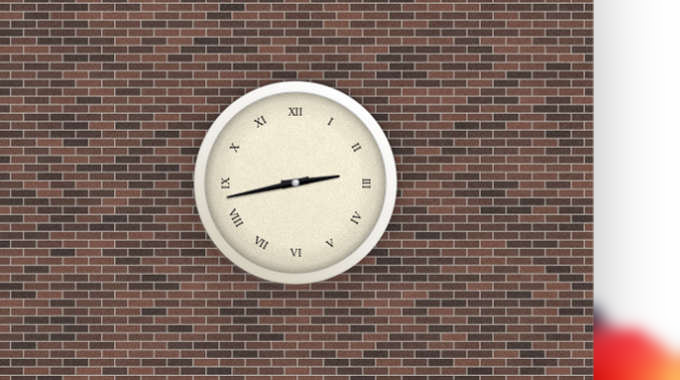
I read 2,43
